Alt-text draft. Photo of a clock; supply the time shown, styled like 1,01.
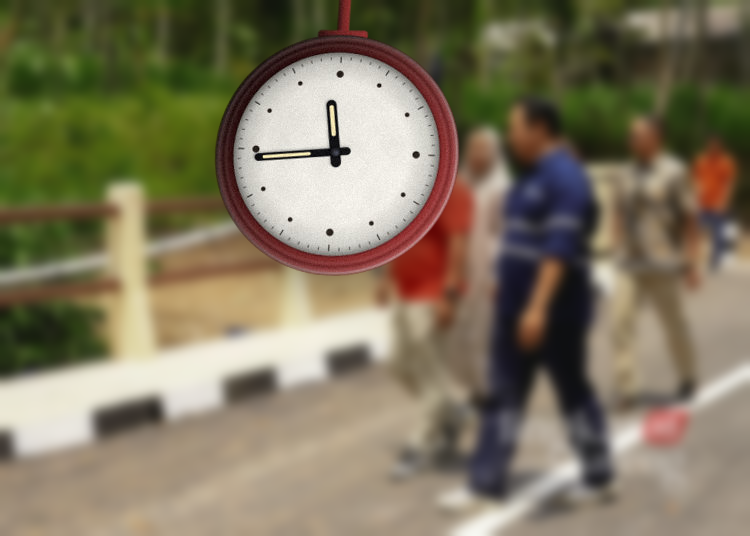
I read 11,44
